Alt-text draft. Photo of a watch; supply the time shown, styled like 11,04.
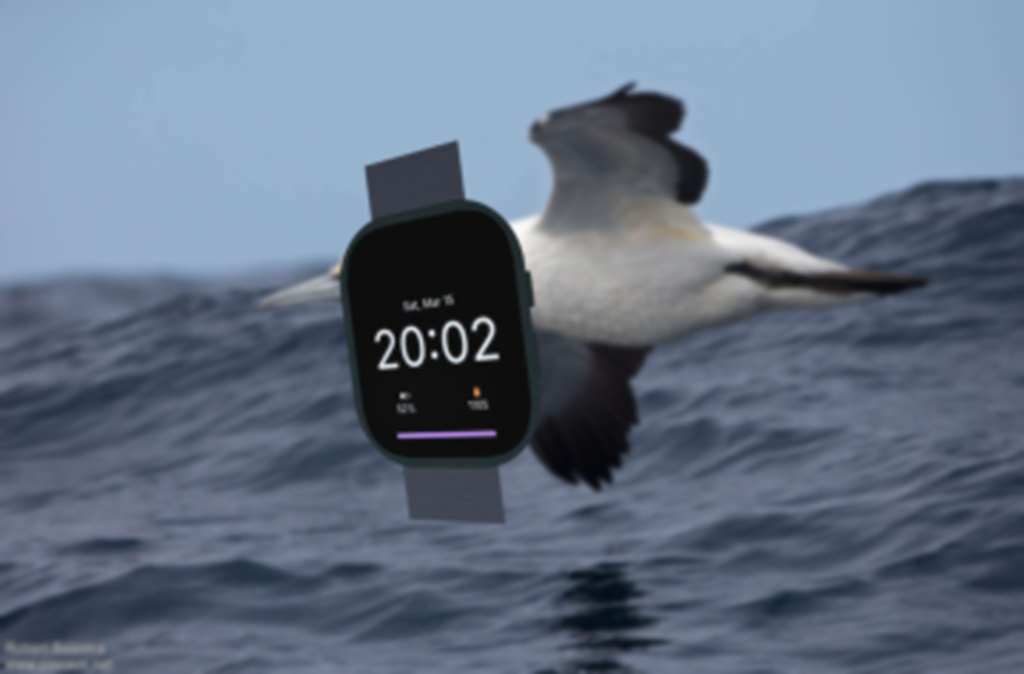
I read 20,02
